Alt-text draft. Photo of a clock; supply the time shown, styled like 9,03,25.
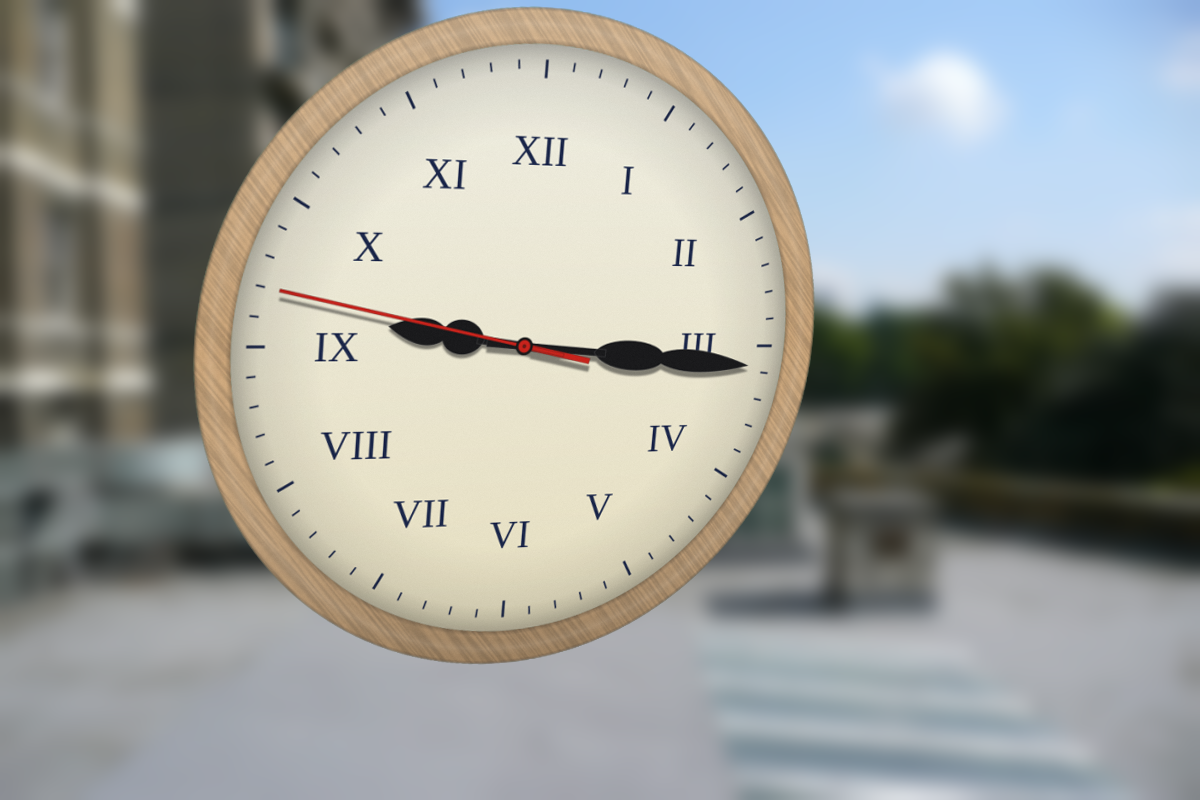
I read 9,15,47
